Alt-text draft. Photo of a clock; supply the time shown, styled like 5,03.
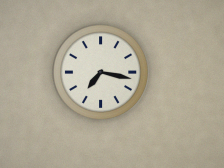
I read 7,17
